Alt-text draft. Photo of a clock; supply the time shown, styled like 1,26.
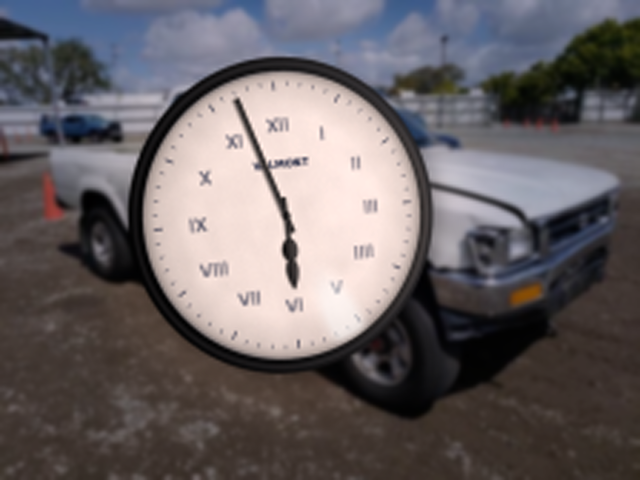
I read 5,57
